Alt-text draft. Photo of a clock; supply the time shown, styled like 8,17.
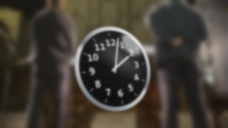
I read 2,03
